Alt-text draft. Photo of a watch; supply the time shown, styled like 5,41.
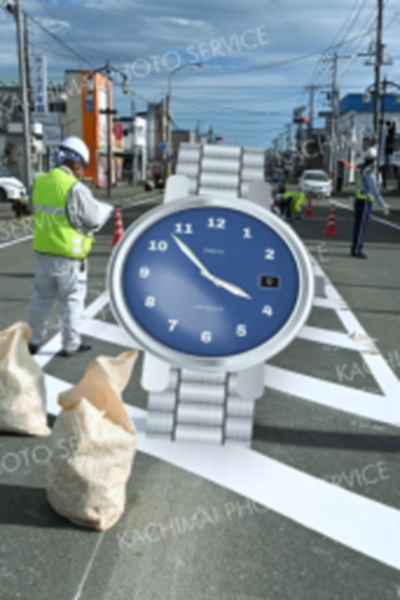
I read 3,53
